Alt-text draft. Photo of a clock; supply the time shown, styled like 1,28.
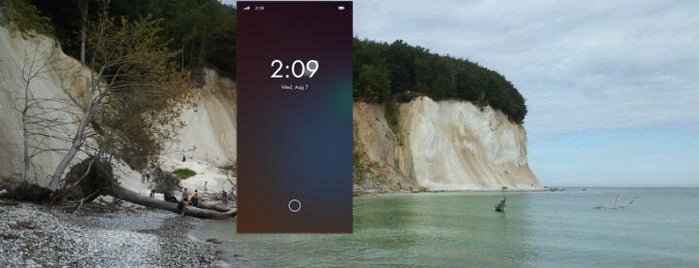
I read 2,09
